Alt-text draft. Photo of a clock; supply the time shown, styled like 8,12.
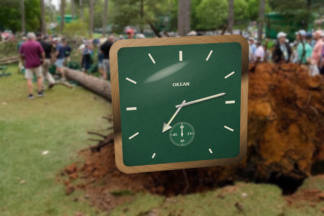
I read 7,13
